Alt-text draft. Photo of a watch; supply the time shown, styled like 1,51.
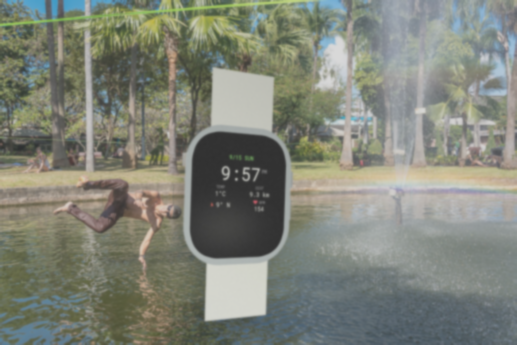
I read 9,57
